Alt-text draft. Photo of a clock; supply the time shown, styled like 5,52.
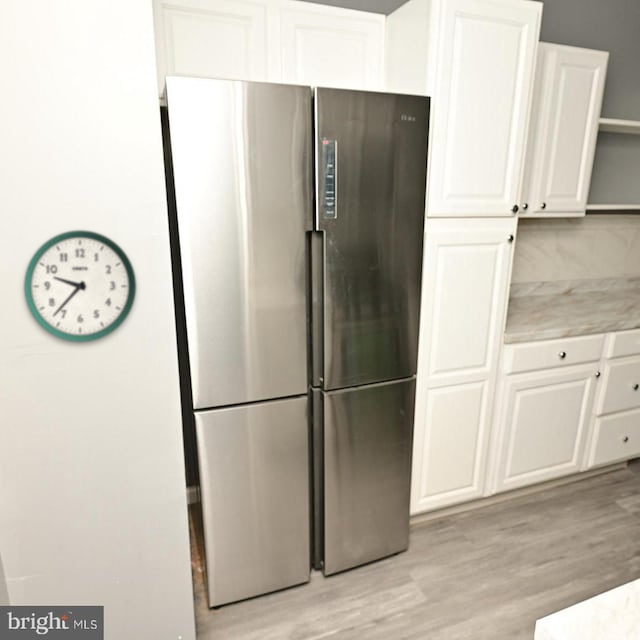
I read 9,37
